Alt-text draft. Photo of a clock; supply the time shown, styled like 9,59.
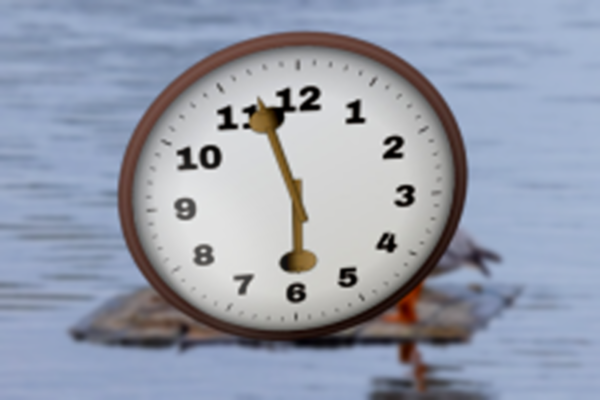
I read 5,57
